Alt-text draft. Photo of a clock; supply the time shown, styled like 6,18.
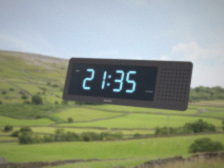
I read 21,35
